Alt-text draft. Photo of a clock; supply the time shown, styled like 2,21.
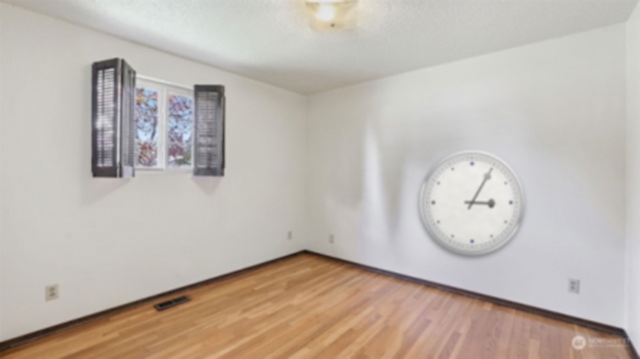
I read 3,05
